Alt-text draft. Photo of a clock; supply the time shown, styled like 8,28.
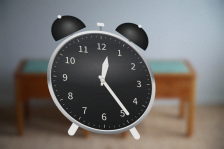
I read 12,24
